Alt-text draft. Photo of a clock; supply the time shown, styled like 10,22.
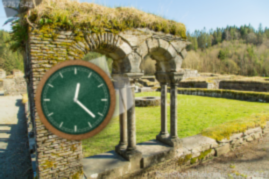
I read 12,22
